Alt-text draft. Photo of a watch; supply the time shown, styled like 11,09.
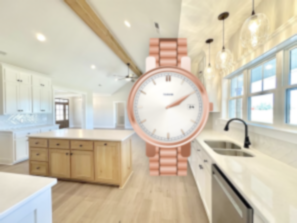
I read 2,10
